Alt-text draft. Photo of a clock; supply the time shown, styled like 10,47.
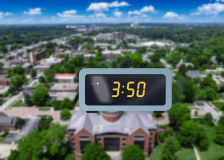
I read 3,50
